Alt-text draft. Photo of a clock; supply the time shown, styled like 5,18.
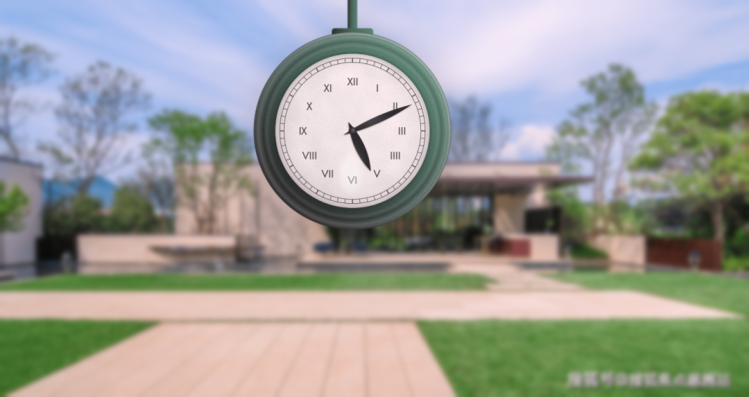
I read 5,11
